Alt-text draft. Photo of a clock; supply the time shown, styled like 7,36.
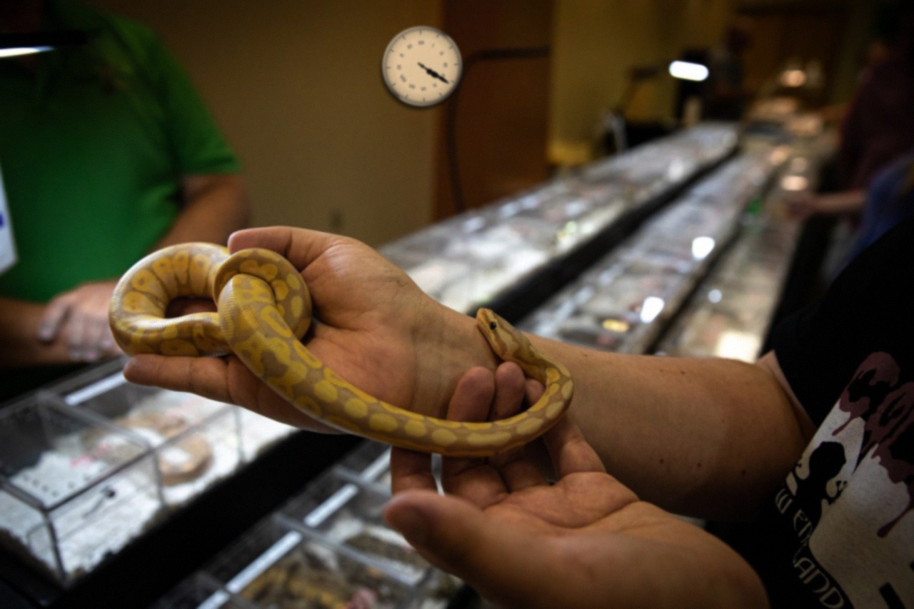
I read 4,21
